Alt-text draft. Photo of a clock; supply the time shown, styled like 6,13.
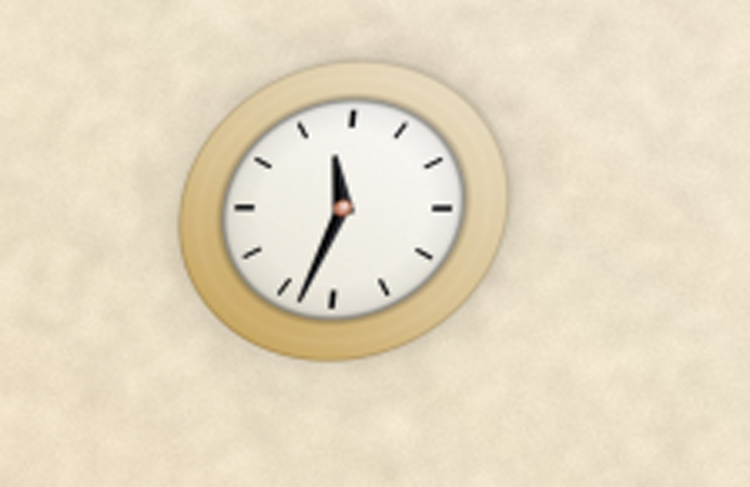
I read 11,33
